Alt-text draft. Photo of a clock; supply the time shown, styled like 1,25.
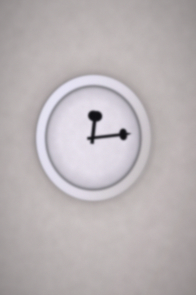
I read 12,14
